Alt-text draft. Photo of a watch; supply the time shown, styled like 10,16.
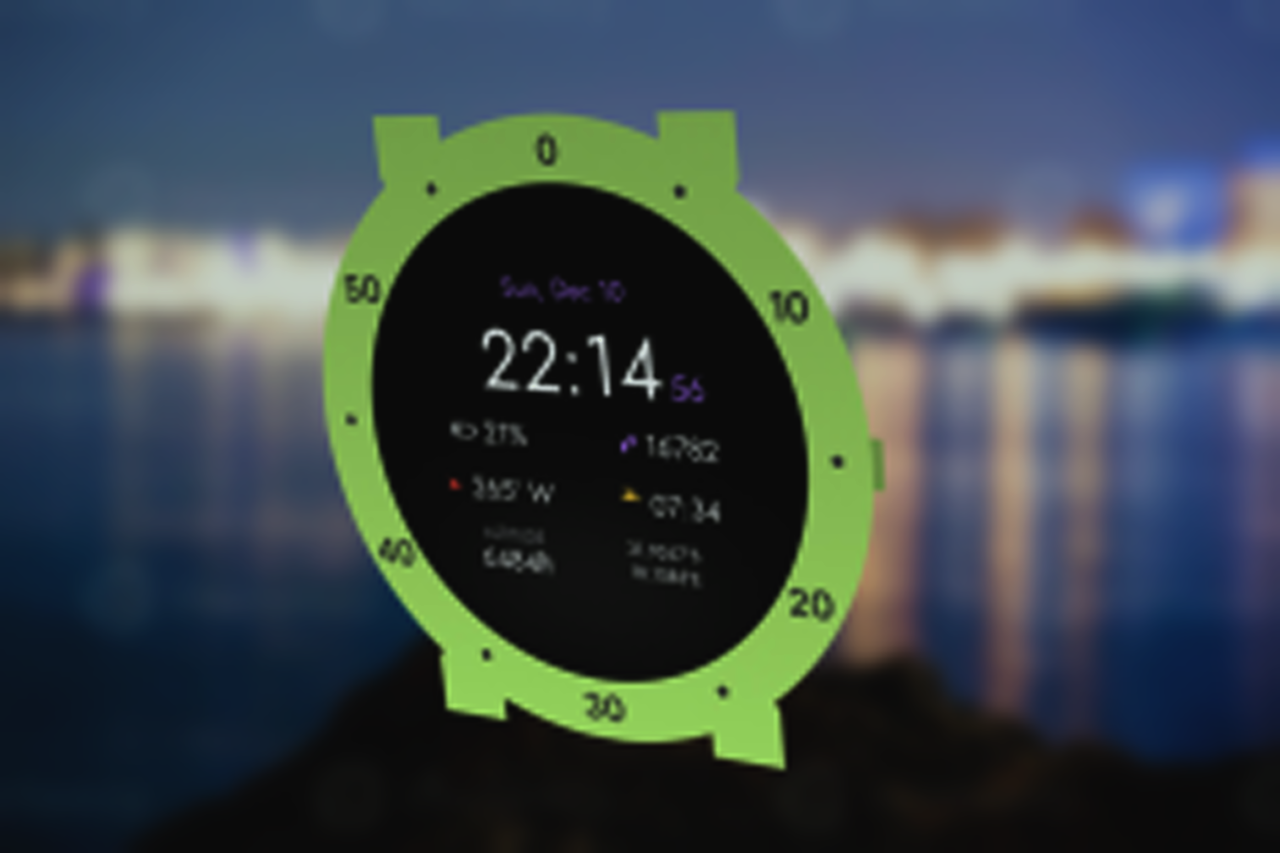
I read 22,14
